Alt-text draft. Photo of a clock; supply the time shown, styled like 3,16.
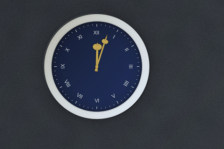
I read 12,03
